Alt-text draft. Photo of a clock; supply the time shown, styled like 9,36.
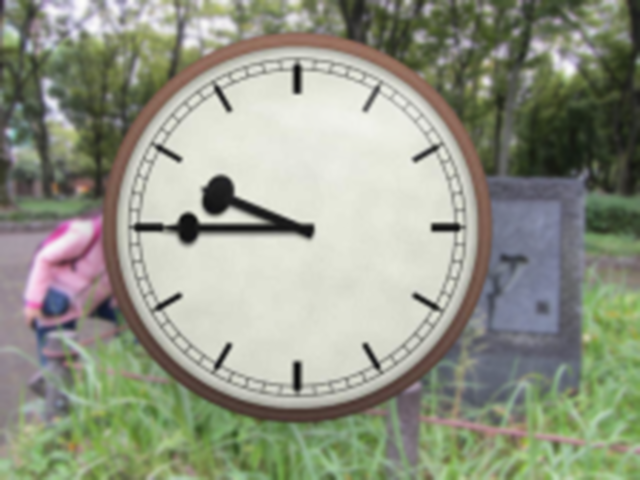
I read 9,45
